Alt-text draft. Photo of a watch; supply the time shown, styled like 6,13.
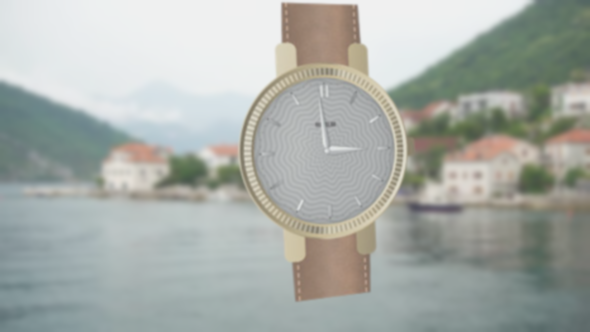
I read 2,59
